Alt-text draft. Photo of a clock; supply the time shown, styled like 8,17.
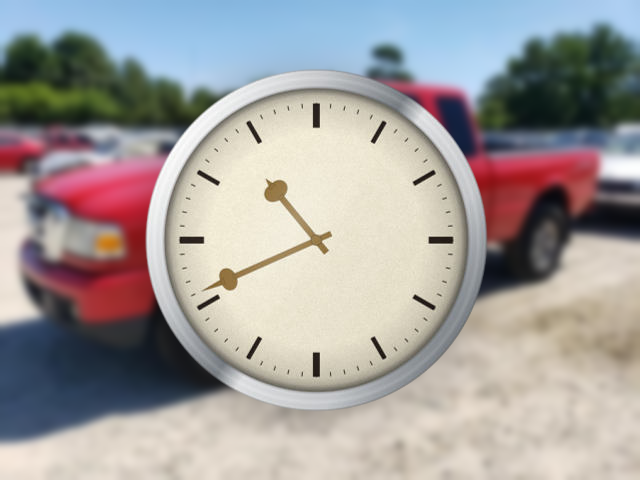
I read 10,41
